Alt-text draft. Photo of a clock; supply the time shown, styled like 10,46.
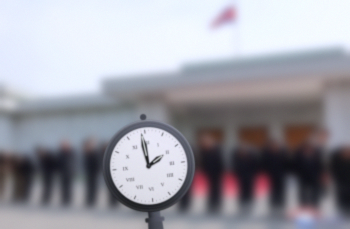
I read 1,59
